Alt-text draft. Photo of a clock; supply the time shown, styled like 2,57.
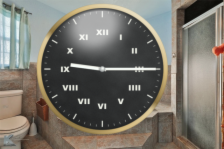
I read 9,15
